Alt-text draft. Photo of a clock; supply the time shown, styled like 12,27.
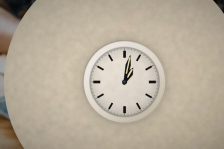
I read 1,02
